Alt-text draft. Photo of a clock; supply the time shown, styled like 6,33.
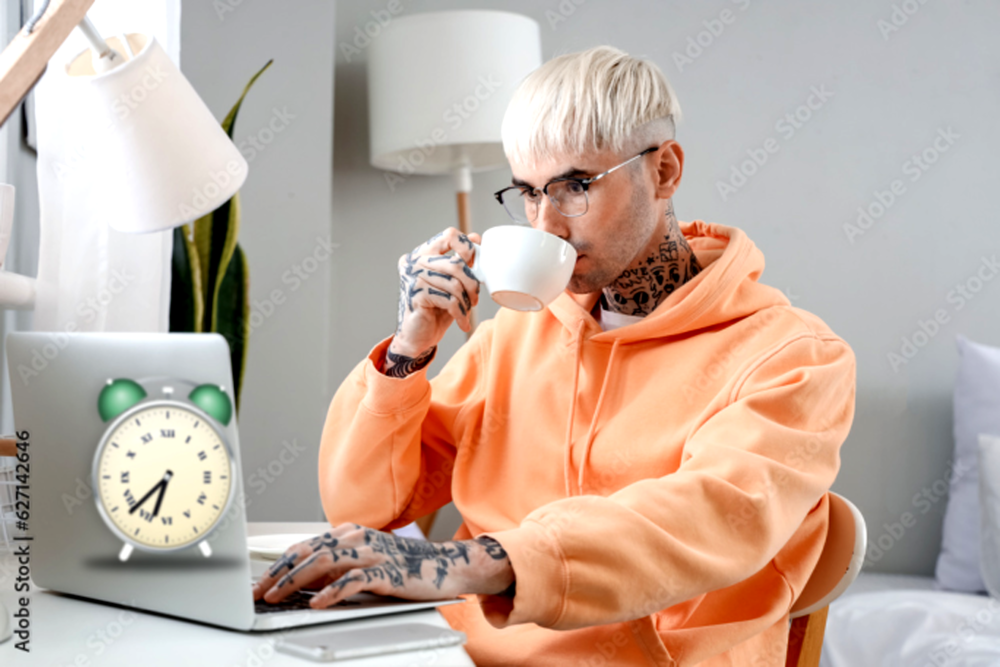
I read 6,38
